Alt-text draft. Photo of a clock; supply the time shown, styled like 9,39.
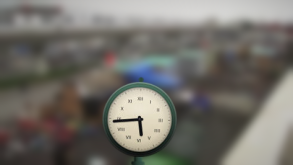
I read 5,44
